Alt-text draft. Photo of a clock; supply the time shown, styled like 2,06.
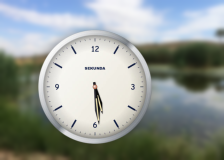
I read 5,29
